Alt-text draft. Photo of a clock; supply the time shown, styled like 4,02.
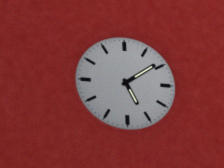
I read 5,09
